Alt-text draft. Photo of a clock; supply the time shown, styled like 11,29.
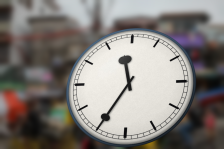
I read 11,35
